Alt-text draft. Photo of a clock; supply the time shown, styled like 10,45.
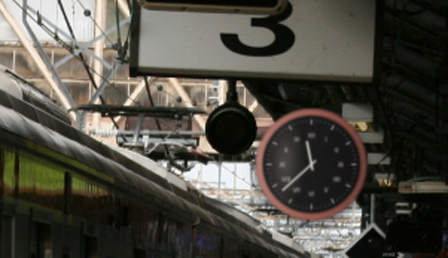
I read 11,38
